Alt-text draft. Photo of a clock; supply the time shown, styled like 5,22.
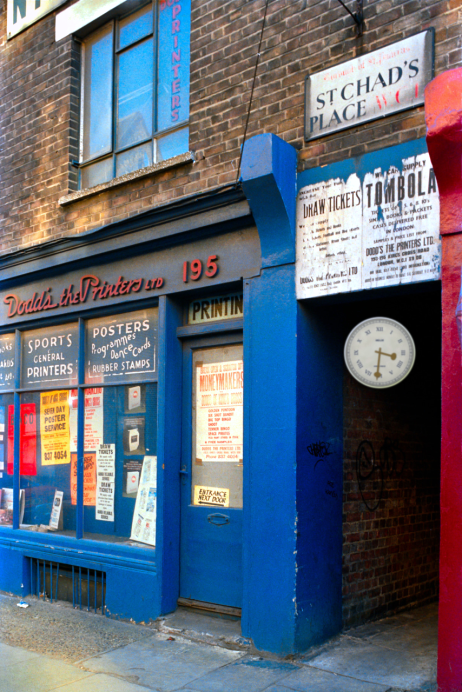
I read 3,31
